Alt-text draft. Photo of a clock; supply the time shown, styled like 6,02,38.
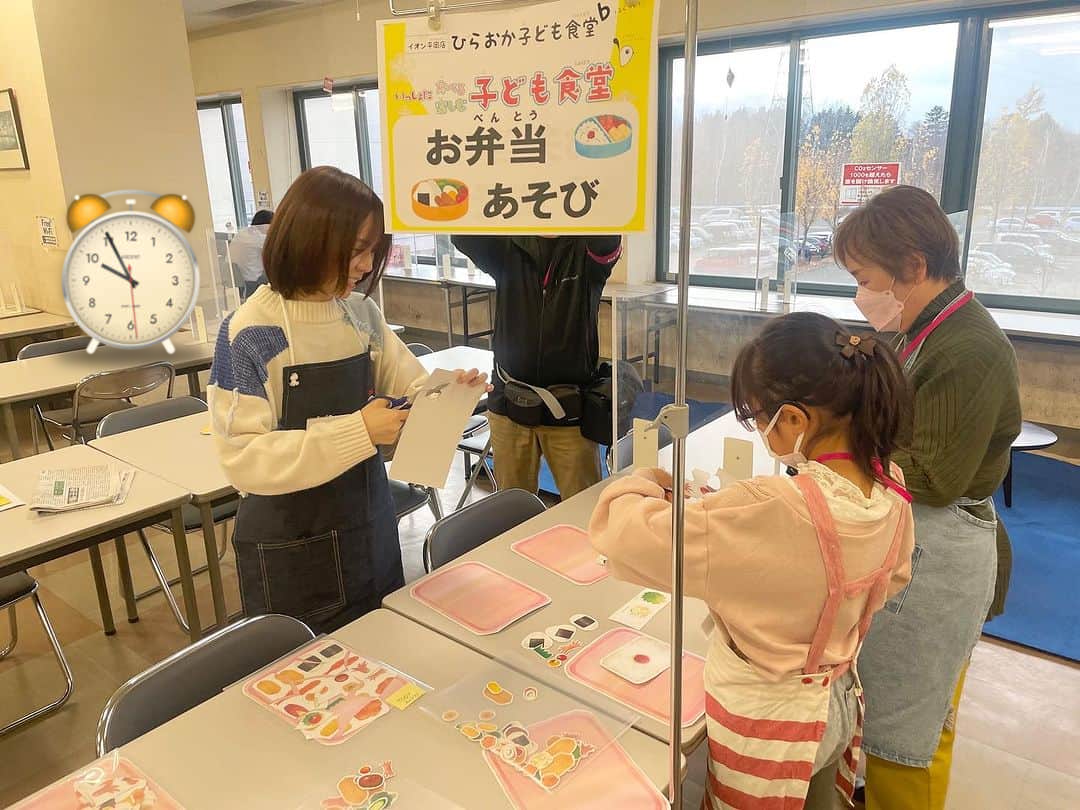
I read 9,55,29
